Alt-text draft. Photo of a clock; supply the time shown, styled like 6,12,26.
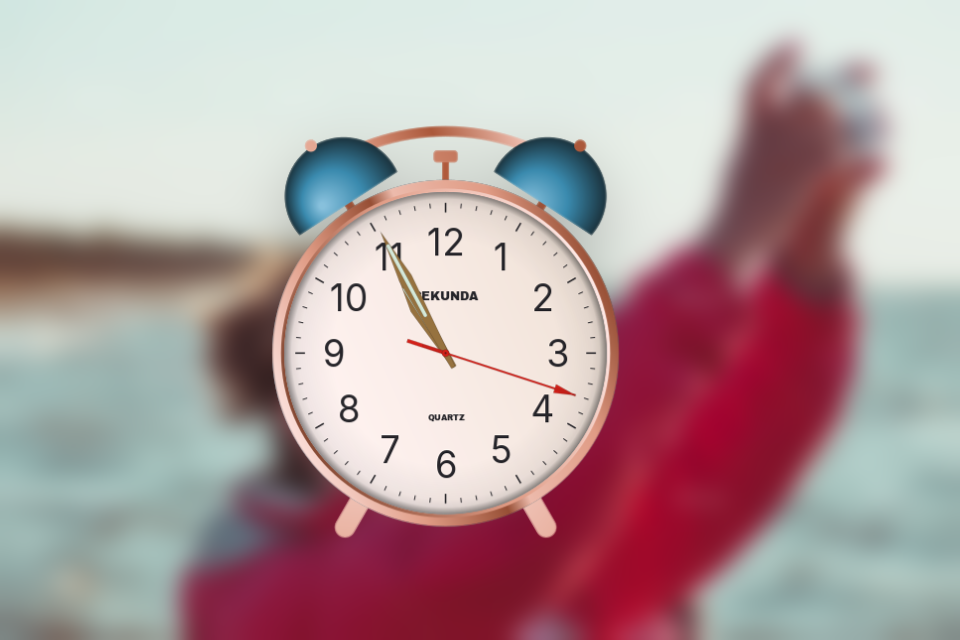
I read 10,55,18
